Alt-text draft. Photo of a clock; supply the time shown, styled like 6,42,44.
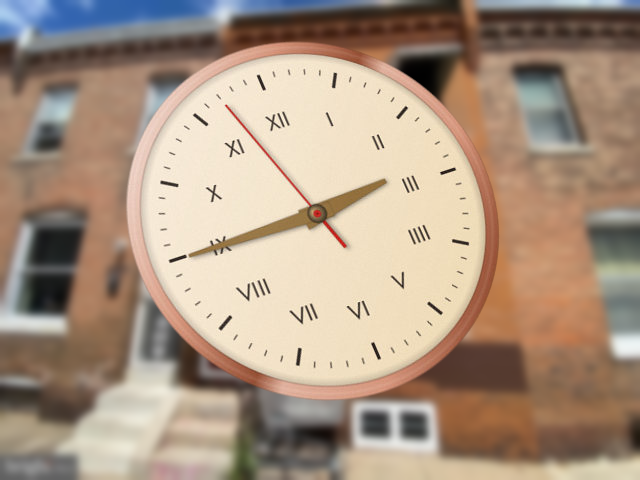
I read 2,44,57
